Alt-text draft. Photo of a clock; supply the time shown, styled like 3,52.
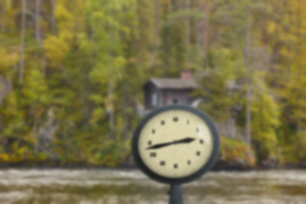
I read 2,43
